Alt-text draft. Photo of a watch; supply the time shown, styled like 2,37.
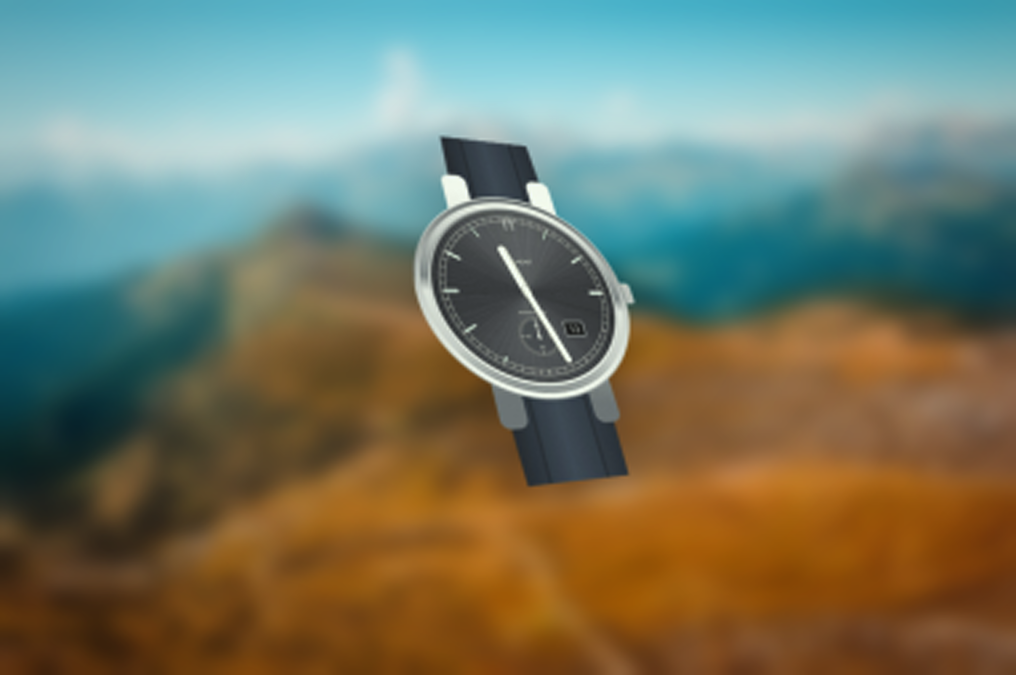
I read 11,27
